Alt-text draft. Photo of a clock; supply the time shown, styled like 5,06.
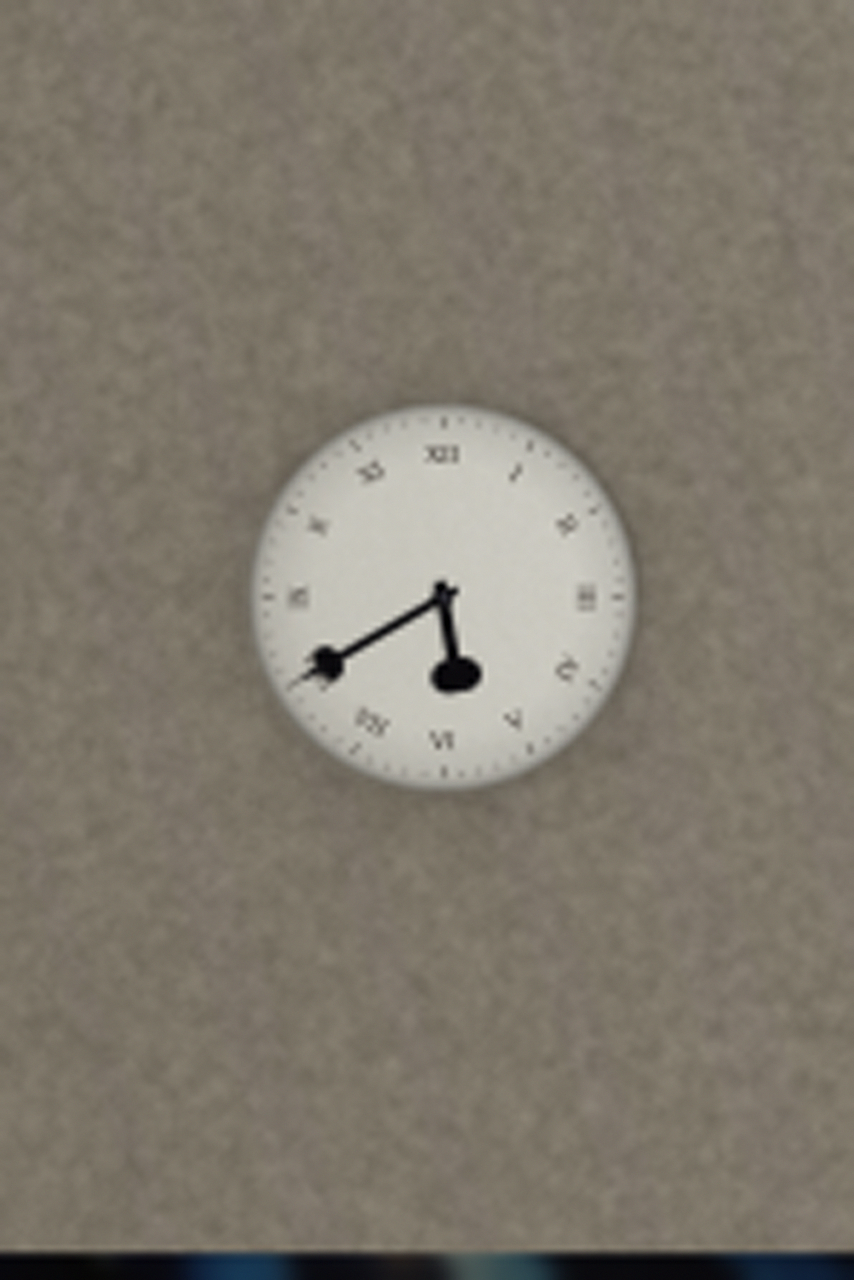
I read 5,40
